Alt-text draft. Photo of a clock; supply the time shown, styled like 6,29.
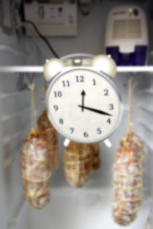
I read 12,18
